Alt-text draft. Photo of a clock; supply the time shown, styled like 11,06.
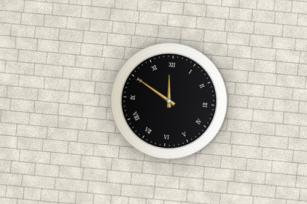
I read 11,50
